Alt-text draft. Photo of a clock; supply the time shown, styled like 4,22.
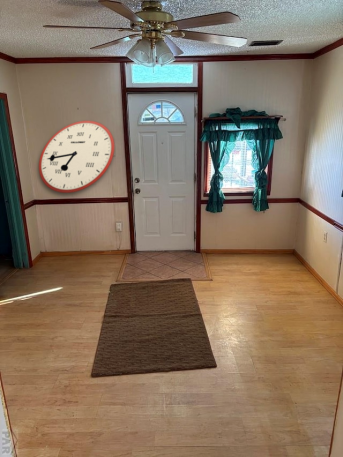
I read 6,43
